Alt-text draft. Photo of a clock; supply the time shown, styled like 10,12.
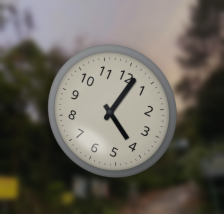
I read 4,02
